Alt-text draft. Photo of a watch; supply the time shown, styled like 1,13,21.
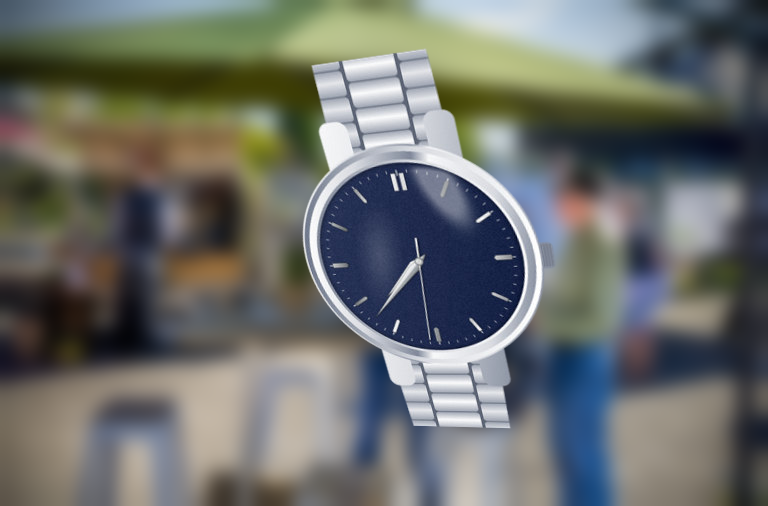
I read 7,37,31
